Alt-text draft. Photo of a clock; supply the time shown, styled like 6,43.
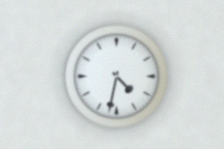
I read 4,32
